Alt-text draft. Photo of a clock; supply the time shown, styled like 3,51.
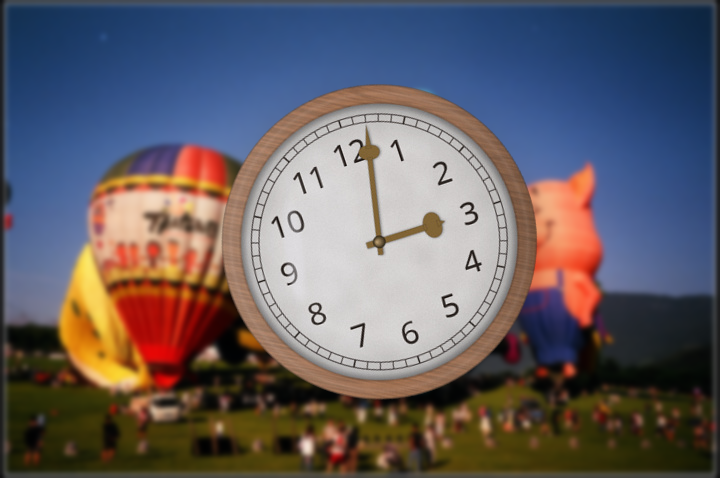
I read 3,02
